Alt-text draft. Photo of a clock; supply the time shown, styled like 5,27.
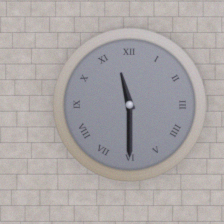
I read 11,30
